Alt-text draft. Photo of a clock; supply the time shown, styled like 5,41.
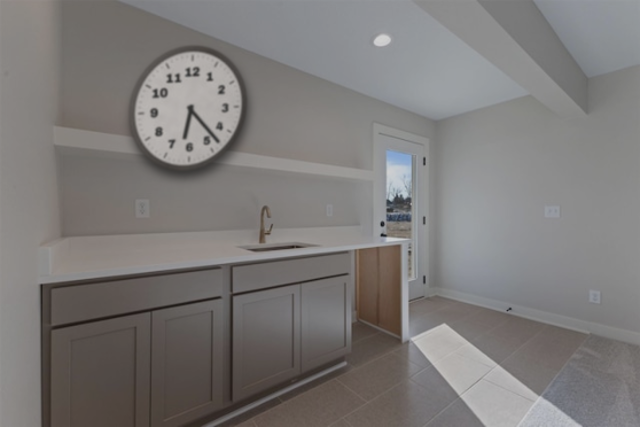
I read 6,23
